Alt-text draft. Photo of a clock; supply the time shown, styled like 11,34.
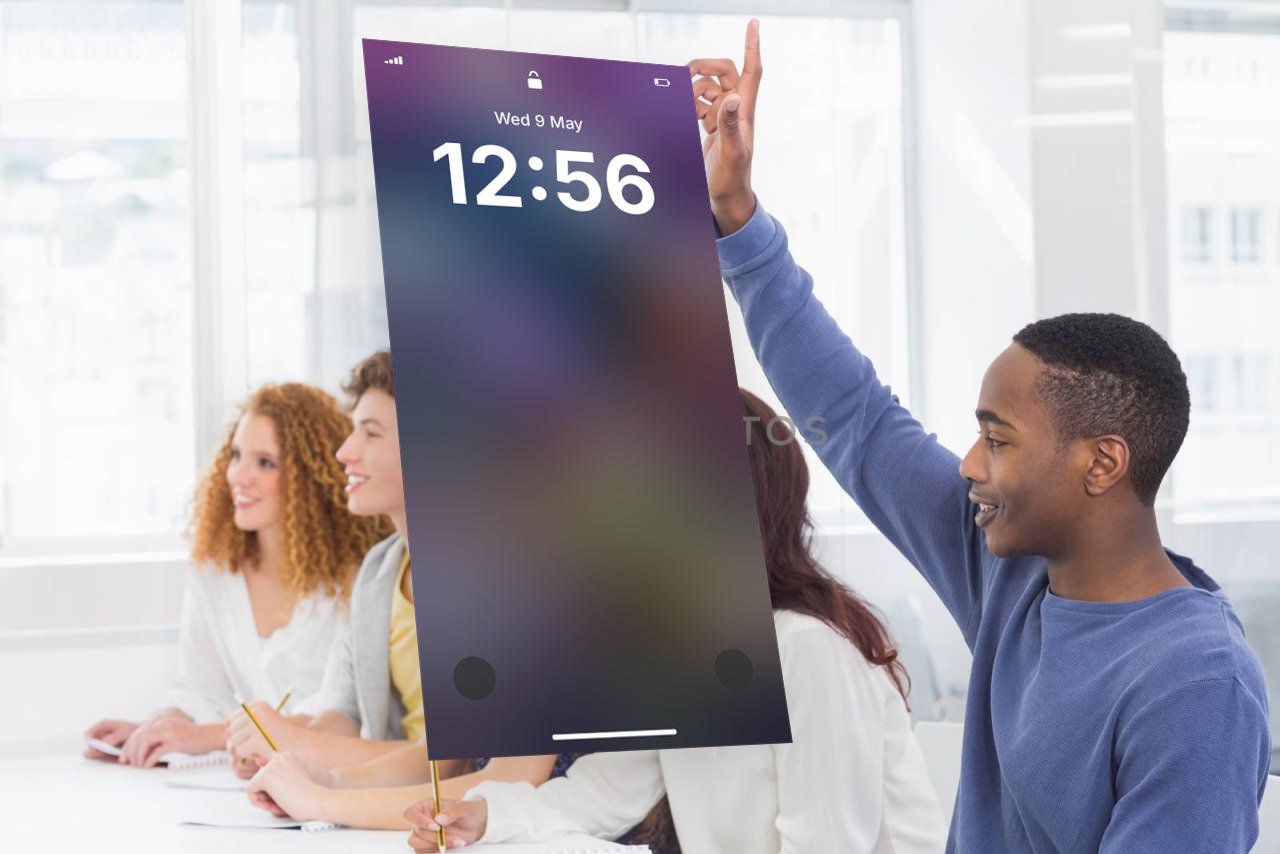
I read 12,56
